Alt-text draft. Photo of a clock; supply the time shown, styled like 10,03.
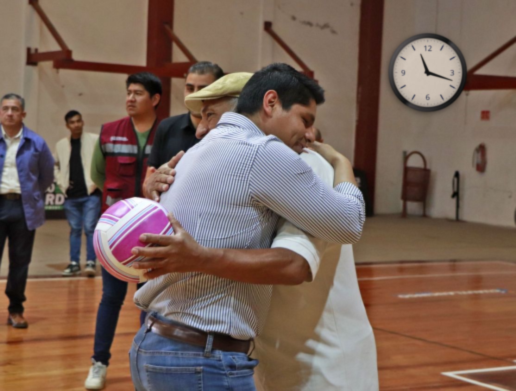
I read 11,18
